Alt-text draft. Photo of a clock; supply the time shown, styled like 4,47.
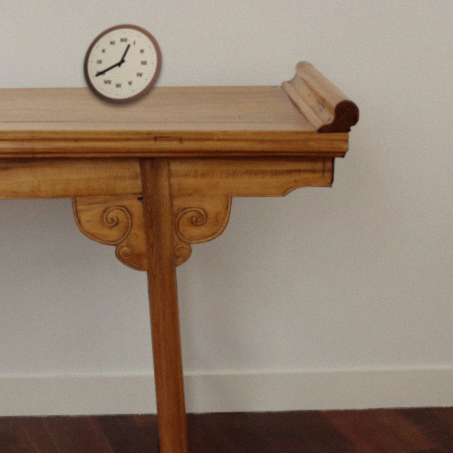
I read 12,40
